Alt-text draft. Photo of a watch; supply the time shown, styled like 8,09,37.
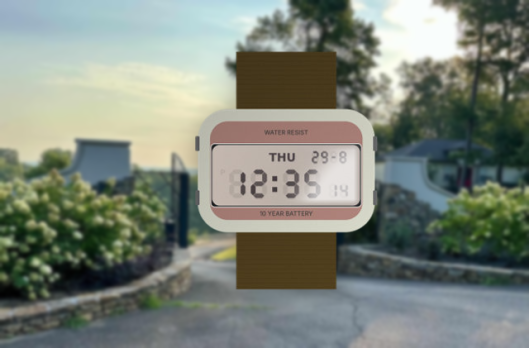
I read 12,35,14
